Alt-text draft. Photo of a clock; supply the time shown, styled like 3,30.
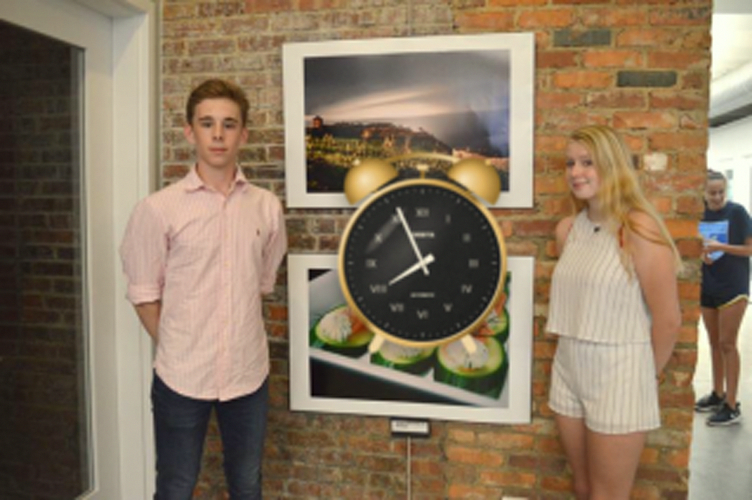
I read 7,56
